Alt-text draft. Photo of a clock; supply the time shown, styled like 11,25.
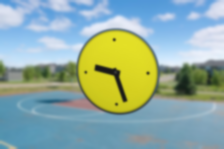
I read 9,27
